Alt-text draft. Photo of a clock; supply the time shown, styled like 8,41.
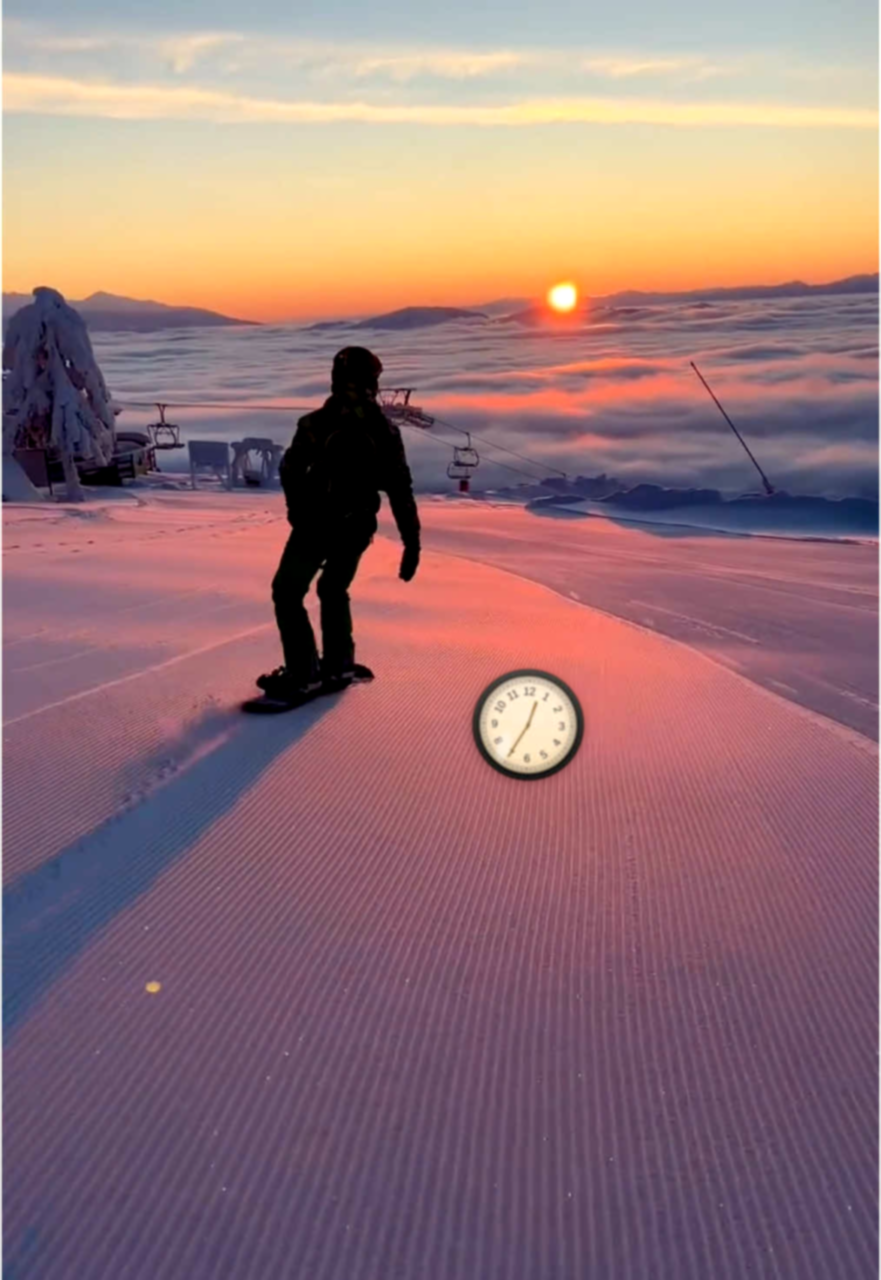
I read 12,35
